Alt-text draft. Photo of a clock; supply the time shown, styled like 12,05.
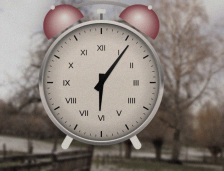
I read 6,06
